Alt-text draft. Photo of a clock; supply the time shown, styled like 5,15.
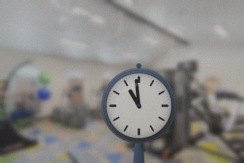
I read 10,59
